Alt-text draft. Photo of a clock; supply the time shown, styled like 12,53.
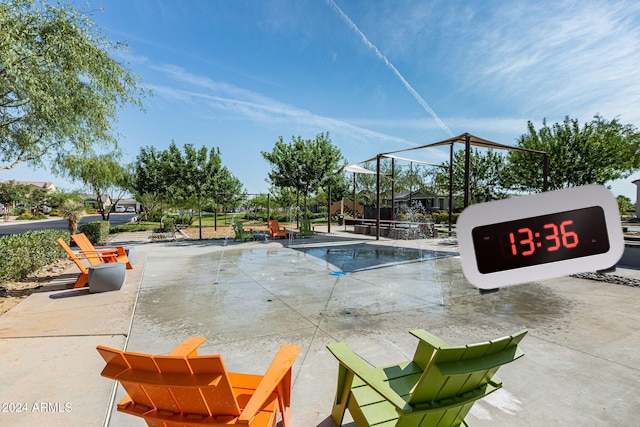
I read 13,36
